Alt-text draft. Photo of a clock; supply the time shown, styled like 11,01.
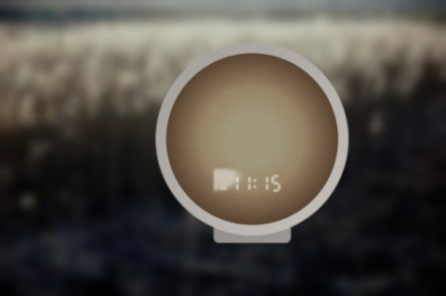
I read 11,15
